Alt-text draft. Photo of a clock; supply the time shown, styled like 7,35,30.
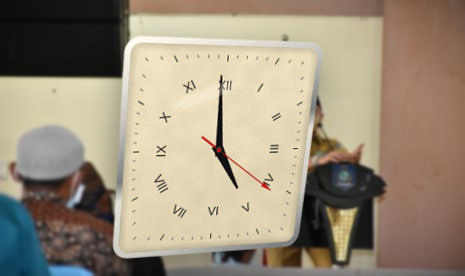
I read 4,59,21
